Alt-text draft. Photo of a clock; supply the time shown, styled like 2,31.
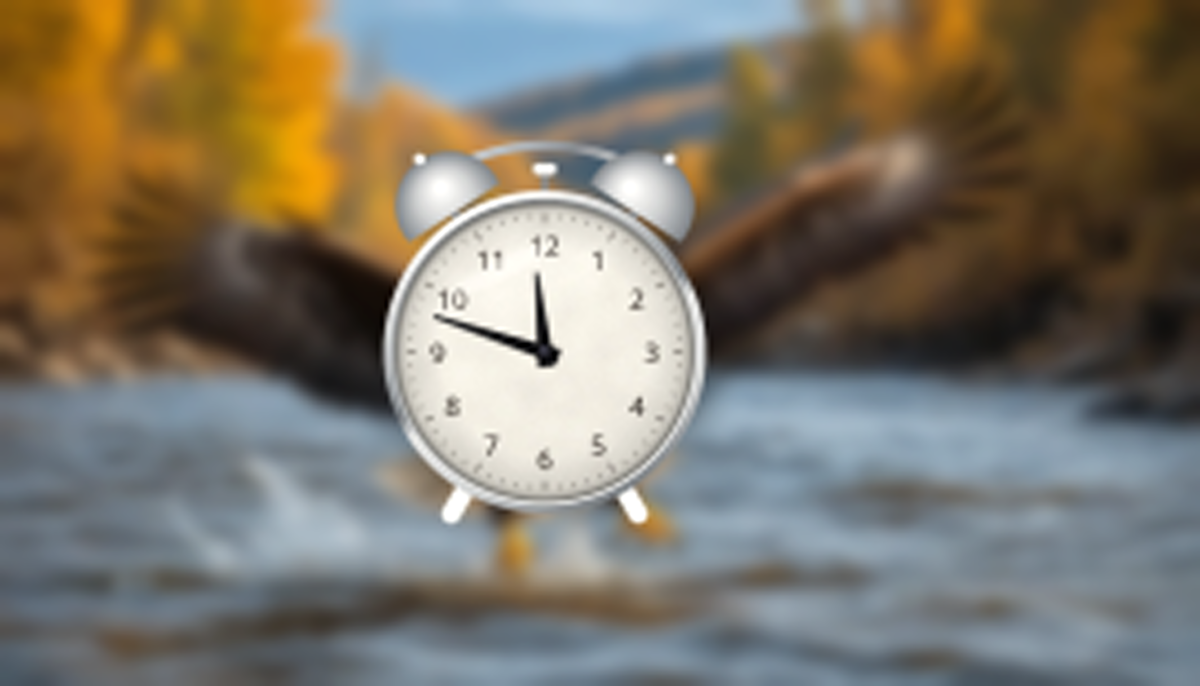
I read 11,48
